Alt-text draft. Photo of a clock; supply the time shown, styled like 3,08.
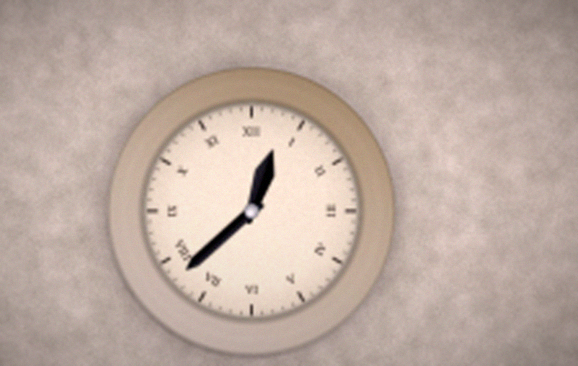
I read 12,38
